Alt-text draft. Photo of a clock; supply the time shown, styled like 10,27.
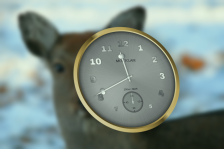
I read 11,41
